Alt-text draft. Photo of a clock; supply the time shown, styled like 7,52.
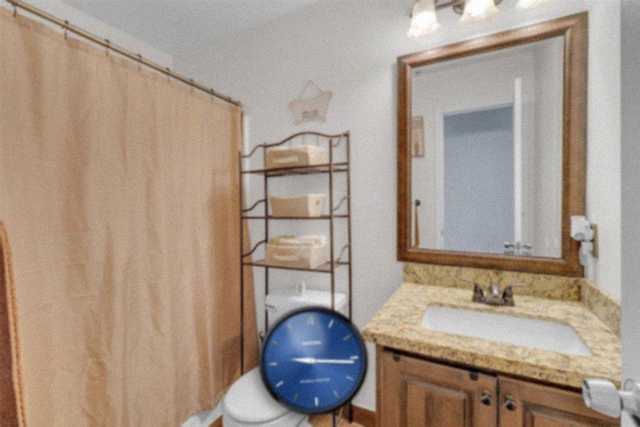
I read 9,16
